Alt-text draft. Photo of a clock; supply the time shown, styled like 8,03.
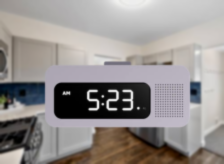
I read 5,23
